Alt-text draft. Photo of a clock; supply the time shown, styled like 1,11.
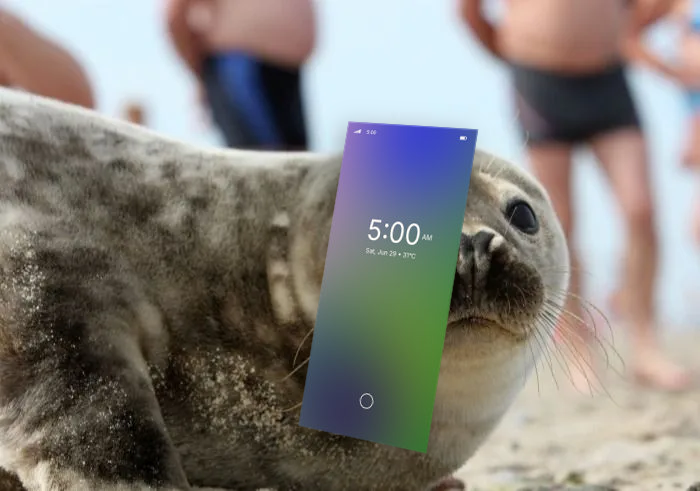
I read 5,00
